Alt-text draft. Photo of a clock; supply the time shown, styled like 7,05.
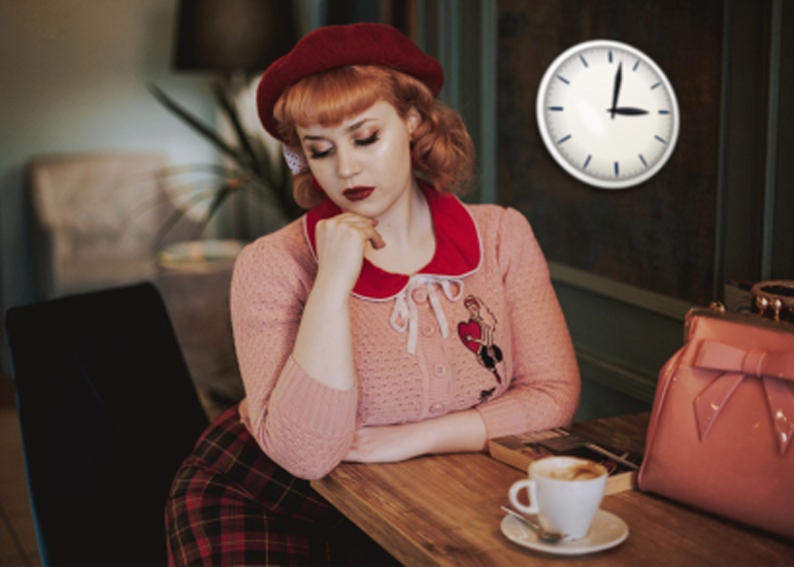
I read 3,02
